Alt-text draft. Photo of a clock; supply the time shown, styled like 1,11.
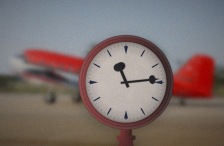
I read 11,14
